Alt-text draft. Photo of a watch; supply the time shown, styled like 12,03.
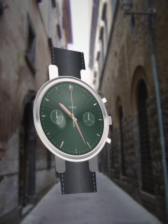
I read 10,26
